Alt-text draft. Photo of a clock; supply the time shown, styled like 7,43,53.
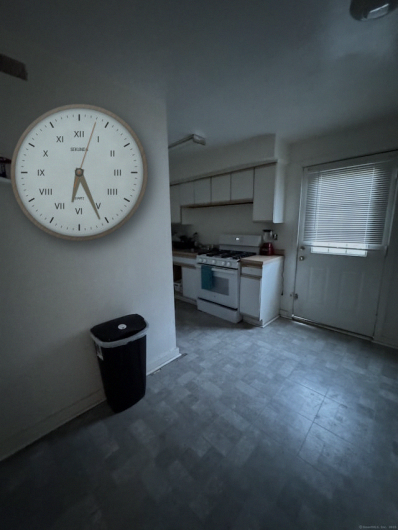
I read 6,26,03
